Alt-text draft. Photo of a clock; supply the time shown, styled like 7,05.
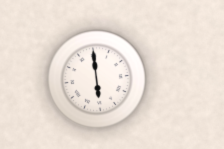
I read 6,00
